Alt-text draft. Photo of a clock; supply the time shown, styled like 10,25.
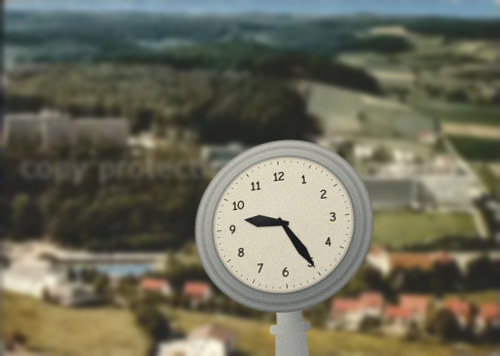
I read 9,25
